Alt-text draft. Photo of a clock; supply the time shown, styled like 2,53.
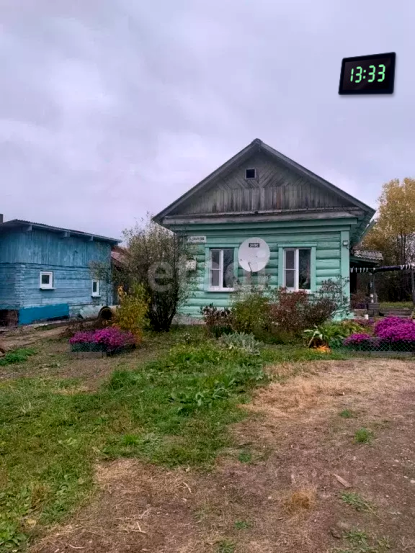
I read 13,33
